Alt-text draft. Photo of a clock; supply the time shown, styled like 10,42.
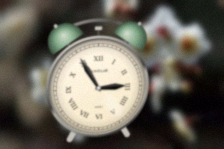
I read 2,55
